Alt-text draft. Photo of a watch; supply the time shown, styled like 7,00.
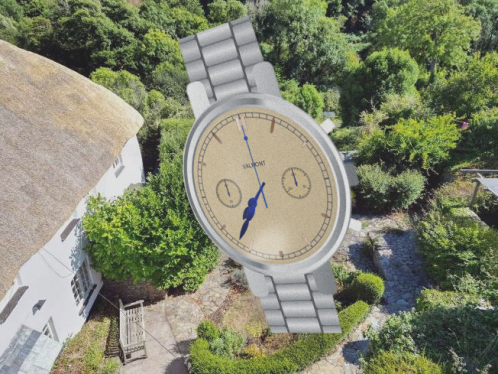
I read 7,37
